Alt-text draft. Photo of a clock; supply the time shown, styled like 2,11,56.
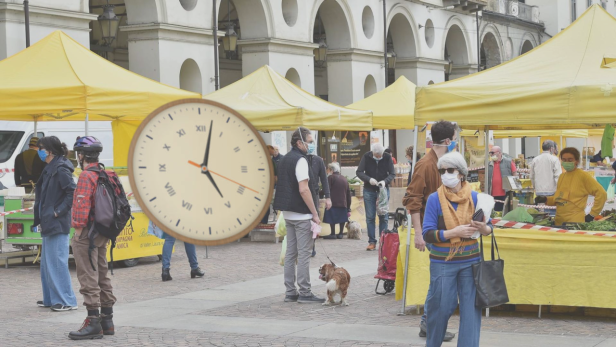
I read 5,02,19
